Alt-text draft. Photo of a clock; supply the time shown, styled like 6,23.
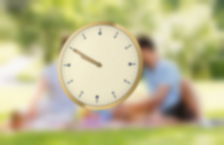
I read 9,50
